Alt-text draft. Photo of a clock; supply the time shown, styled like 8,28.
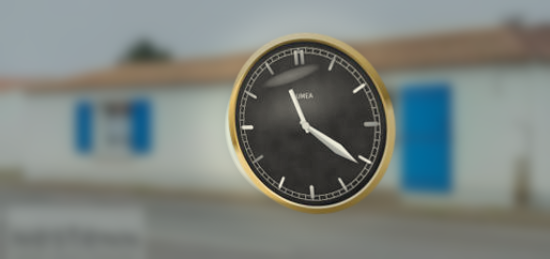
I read 11,21
